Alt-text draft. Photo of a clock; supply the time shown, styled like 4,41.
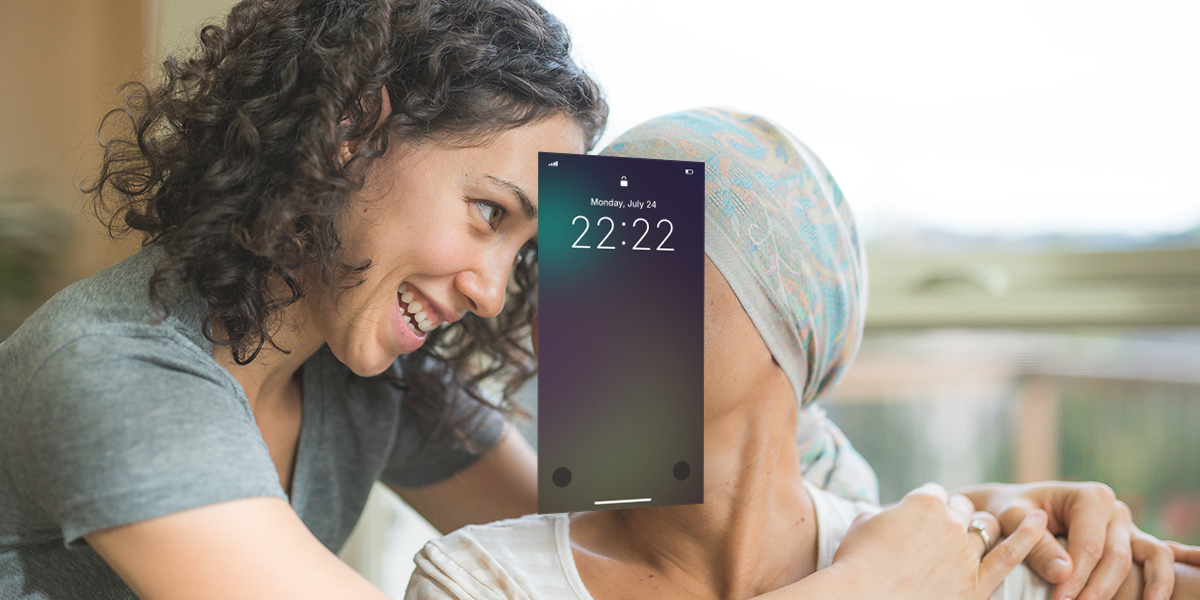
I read 22,22
